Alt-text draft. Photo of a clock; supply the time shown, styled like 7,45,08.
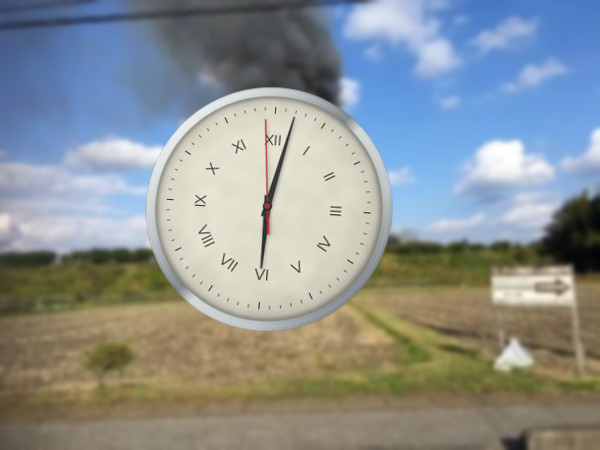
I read 6,01,59
